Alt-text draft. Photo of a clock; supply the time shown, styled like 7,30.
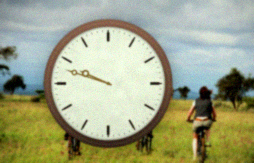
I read 9,48
